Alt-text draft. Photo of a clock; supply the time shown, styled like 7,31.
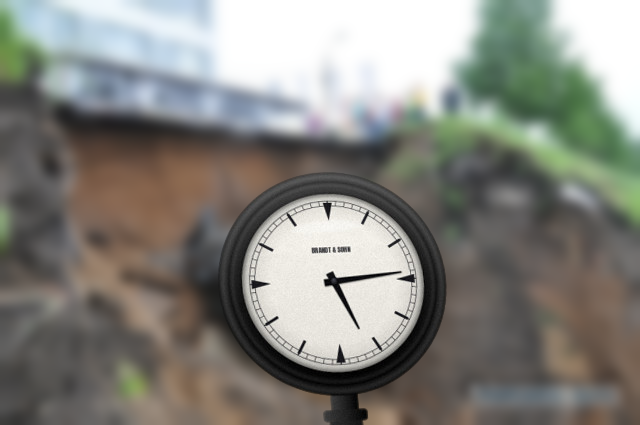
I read 5,14
